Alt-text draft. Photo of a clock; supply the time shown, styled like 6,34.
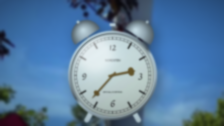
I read 2,37
